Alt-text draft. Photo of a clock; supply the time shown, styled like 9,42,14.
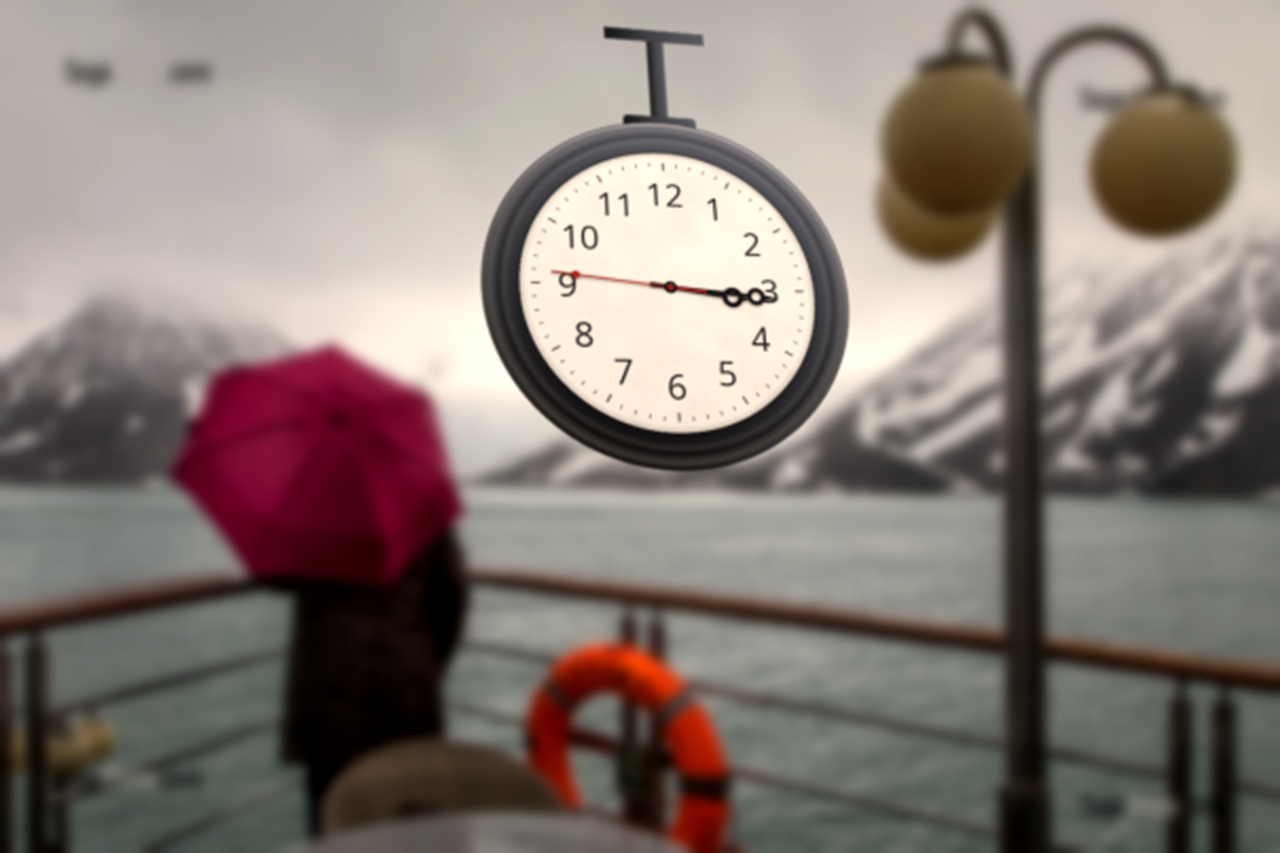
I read 3,15,46
